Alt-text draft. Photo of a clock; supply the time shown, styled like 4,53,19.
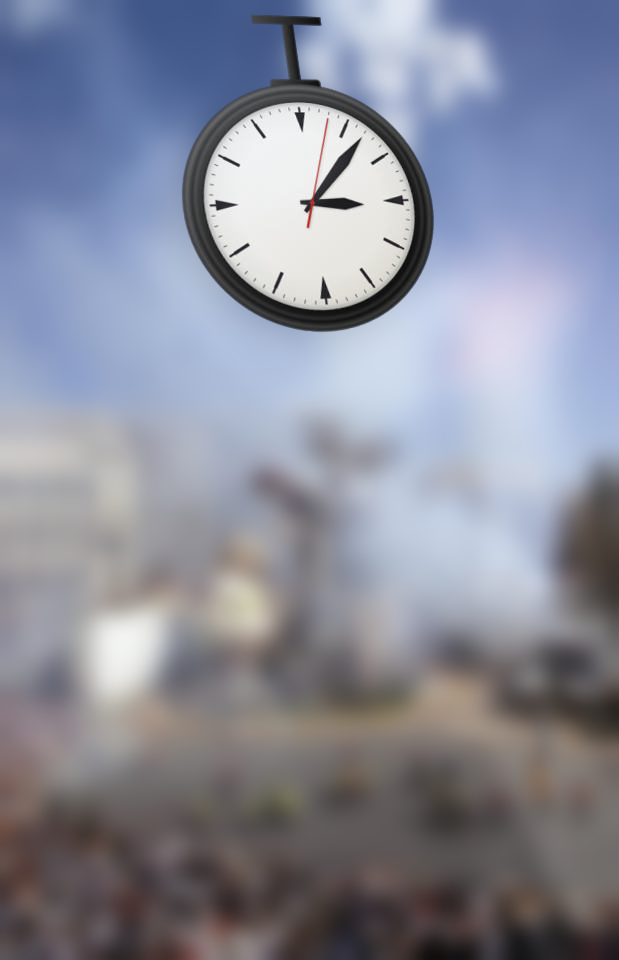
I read 3,07,03
